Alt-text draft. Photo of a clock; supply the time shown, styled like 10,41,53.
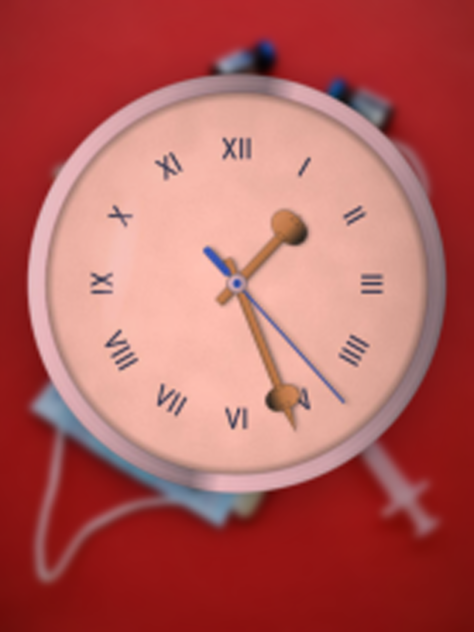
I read 1,26,23
